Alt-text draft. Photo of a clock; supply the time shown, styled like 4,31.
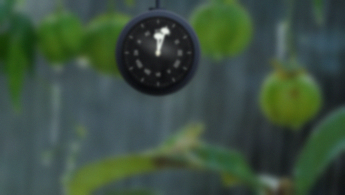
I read 12,03
